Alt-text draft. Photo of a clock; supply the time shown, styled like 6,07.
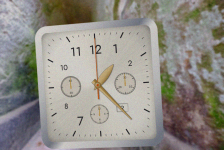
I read 1,23
